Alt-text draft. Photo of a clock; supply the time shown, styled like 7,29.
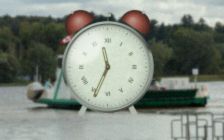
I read 11,34
